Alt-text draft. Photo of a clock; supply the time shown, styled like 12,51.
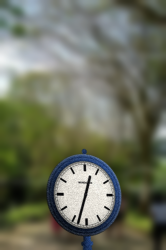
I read 12,33
